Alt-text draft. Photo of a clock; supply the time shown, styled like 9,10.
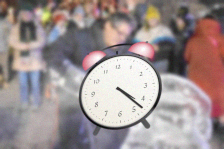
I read 4,23
